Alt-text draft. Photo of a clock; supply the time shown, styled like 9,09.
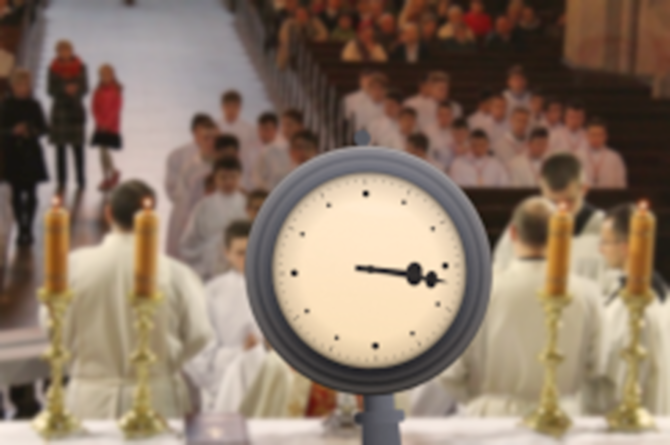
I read 3,17
